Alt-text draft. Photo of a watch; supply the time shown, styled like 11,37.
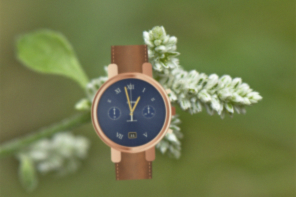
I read 12,58
